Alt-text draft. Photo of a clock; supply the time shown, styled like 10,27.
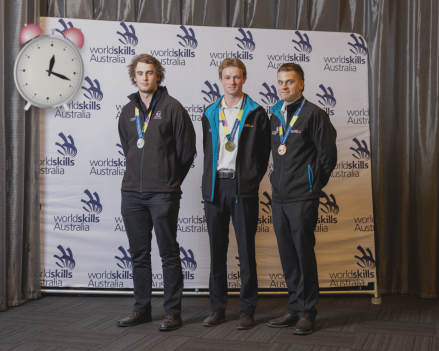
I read 12,18
